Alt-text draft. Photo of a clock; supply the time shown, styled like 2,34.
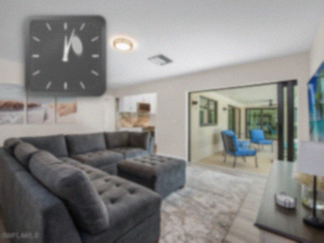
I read 12,03
